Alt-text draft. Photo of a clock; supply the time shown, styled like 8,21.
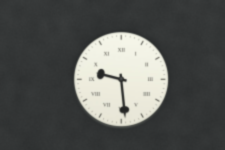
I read 9,29
